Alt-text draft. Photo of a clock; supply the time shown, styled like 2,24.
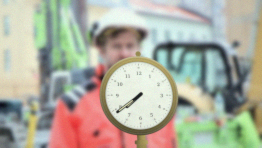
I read 7,39
